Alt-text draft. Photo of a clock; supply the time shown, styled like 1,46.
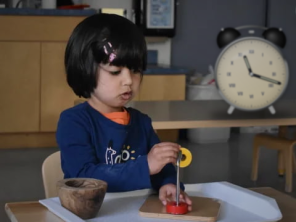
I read 11,18
